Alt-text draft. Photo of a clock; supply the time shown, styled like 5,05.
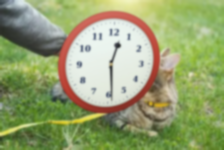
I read 12,29
